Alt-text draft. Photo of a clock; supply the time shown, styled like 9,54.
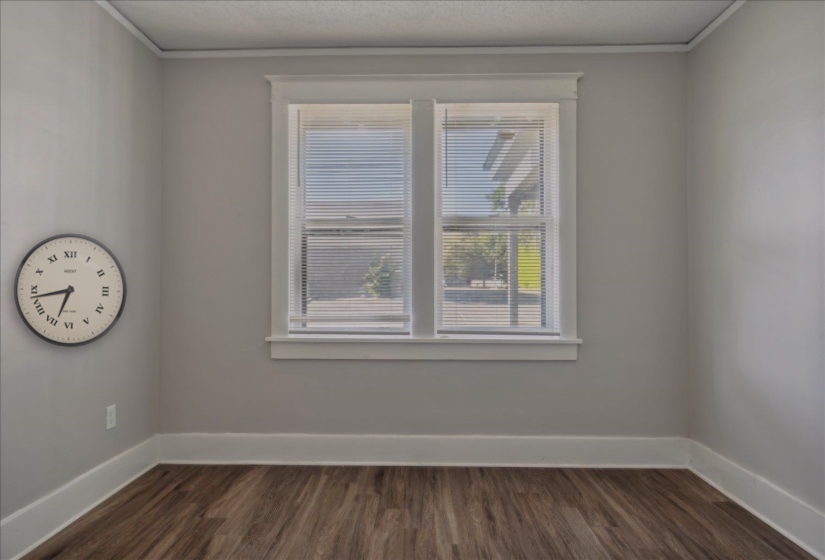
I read 6,43
